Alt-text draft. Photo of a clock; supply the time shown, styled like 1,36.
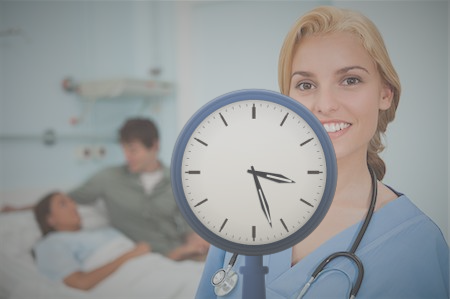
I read 3,27
